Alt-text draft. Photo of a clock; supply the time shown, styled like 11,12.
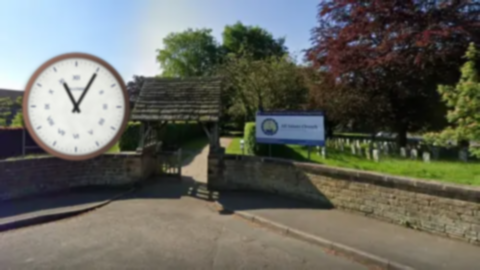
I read 11,05
